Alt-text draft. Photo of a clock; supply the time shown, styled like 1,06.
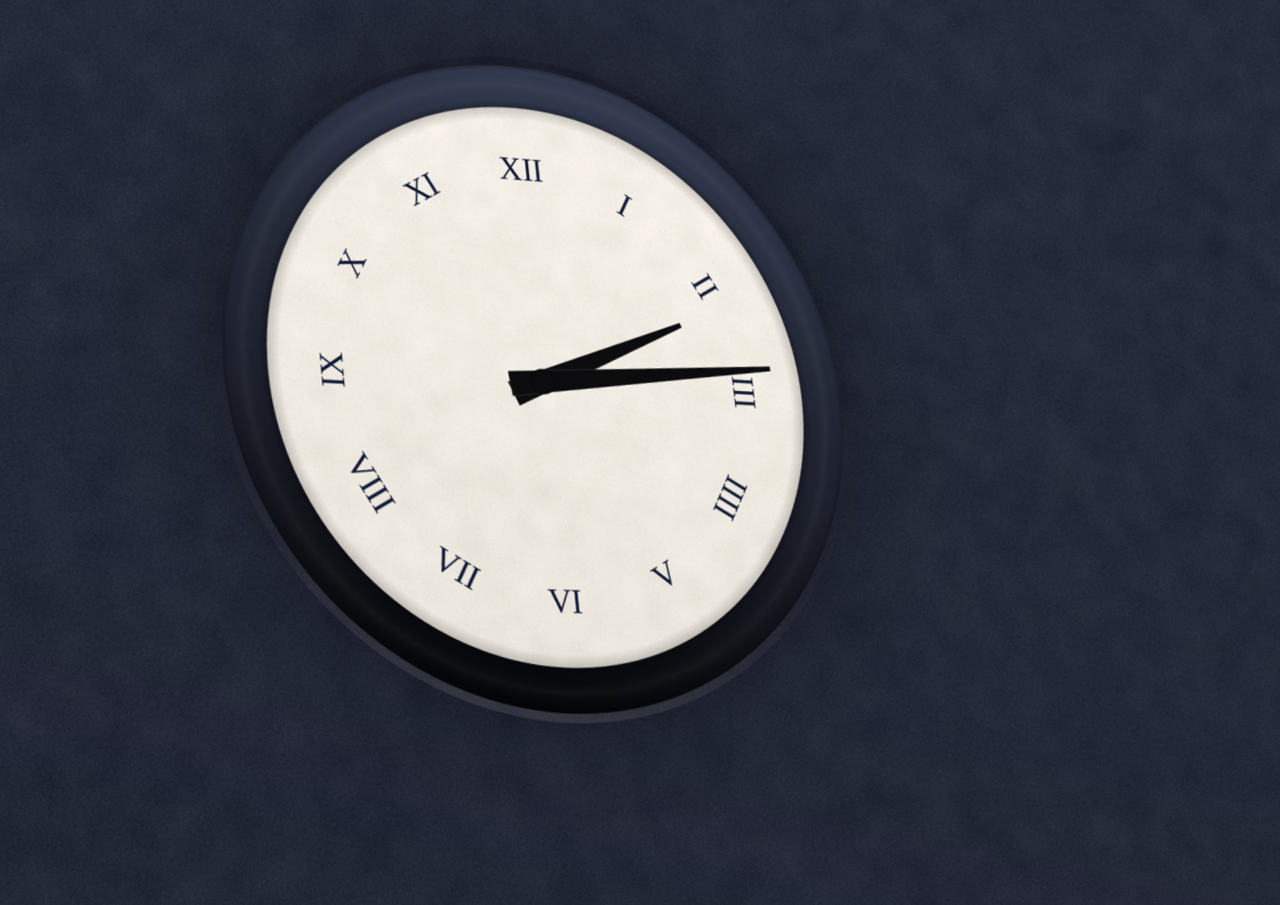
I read 2,14
